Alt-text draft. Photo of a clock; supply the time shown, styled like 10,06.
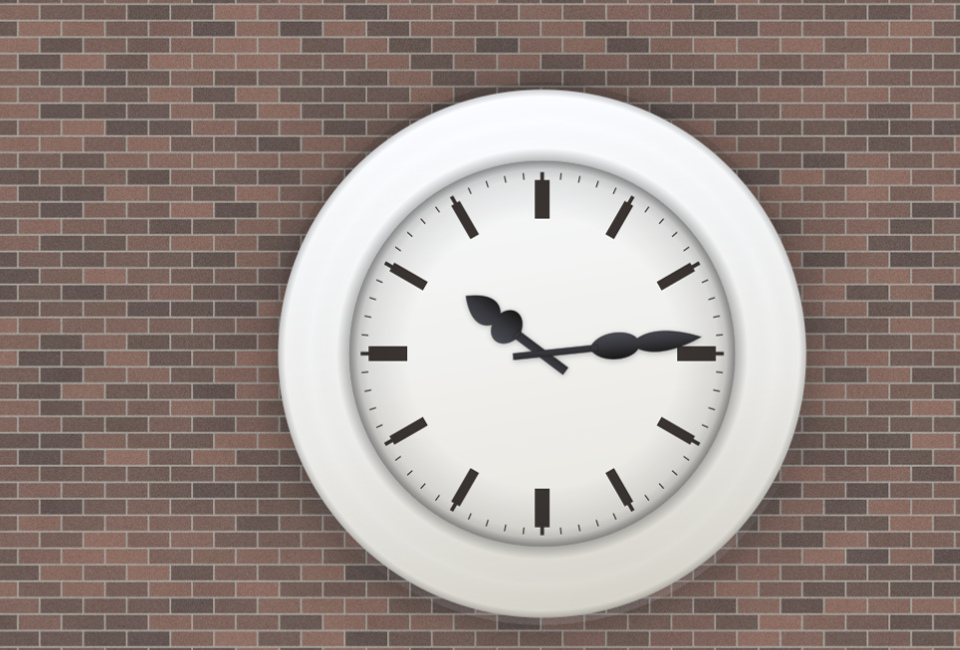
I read 10,14
